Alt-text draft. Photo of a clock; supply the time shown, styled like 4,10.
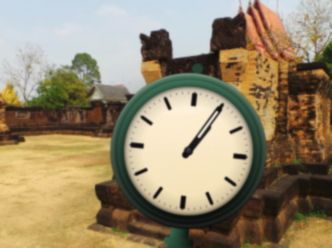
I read 1,05
